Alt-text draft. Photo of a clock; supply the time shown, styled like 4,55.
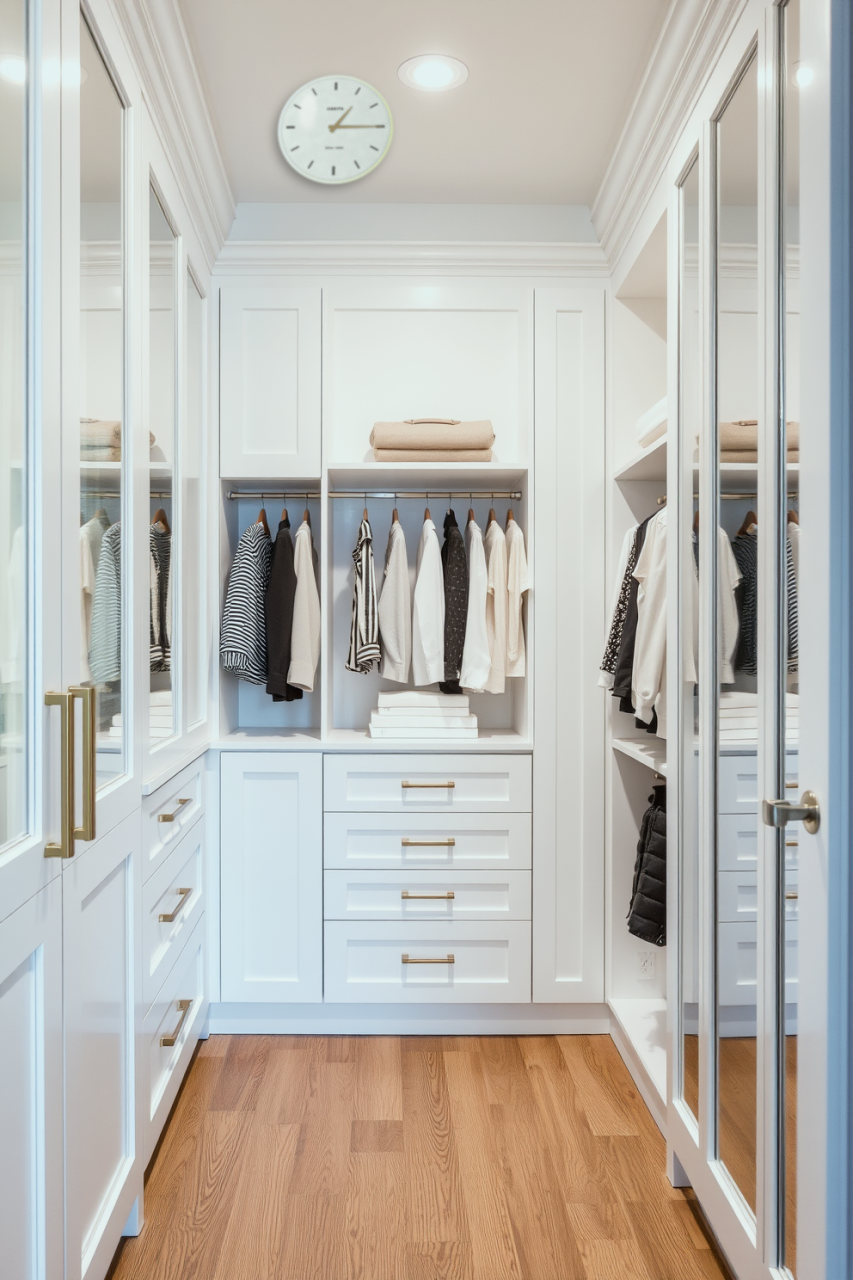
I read 1,15
